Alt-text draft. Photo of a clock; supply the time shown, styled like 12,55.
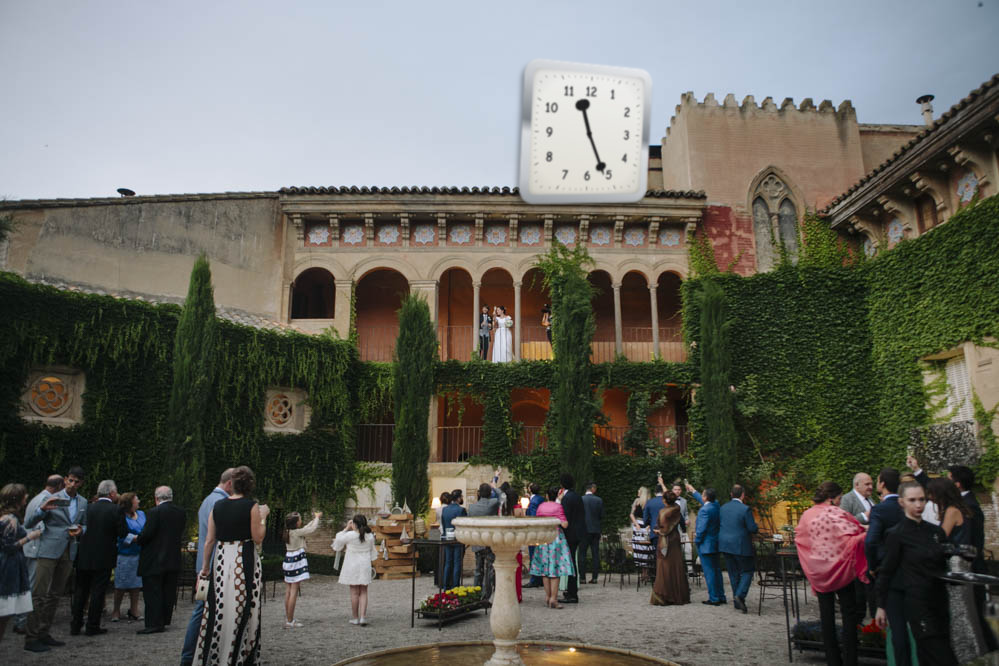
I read 11,26
